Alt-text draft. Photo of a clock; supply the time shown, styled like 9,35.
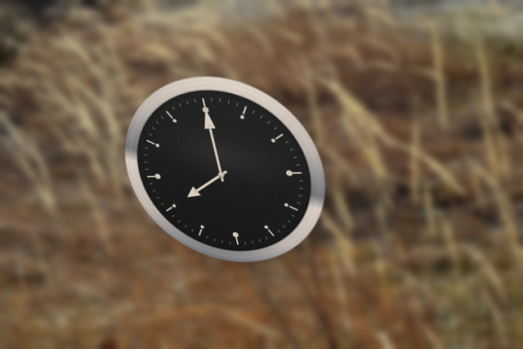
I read 8,00
